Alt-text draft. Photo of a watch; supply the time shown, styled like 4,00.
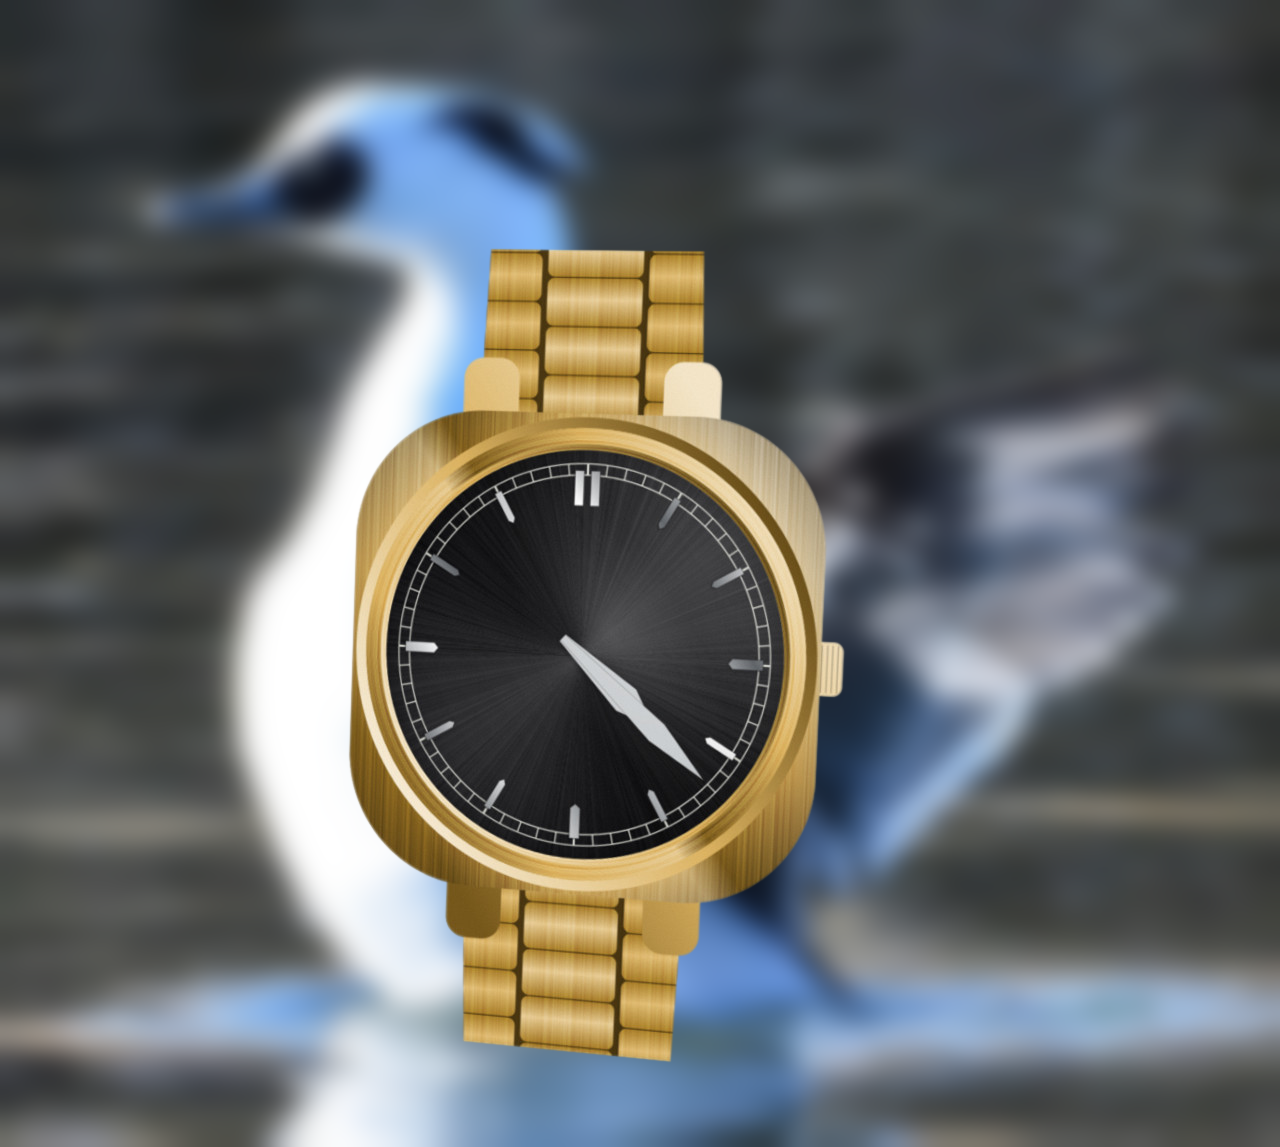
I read 4,22
